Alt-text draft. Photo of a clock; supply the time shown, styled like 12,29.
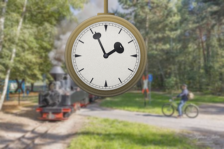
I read 1,56
